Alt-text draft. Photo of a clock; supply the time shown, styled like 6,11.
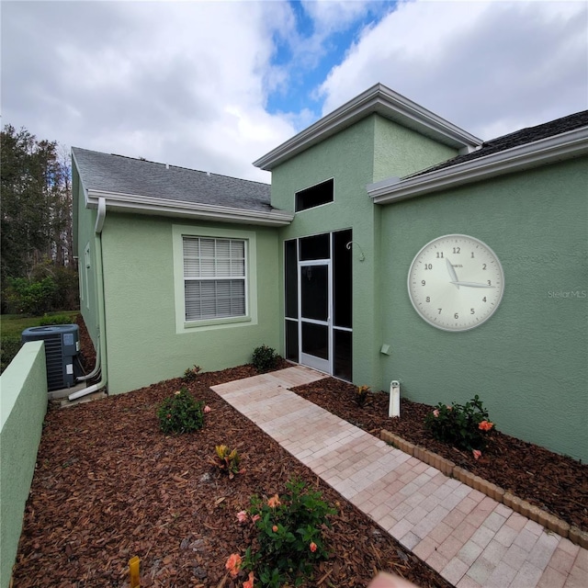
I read 11,16
